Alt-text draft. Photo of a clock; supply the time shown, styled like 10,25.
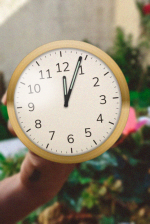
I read 12,04
